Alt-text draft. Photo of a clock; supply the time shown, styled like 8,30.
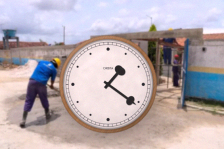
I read 1,21
